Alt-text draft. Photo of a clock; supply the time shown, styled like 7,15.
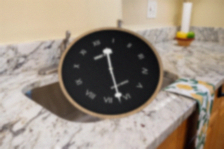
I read 12,32
